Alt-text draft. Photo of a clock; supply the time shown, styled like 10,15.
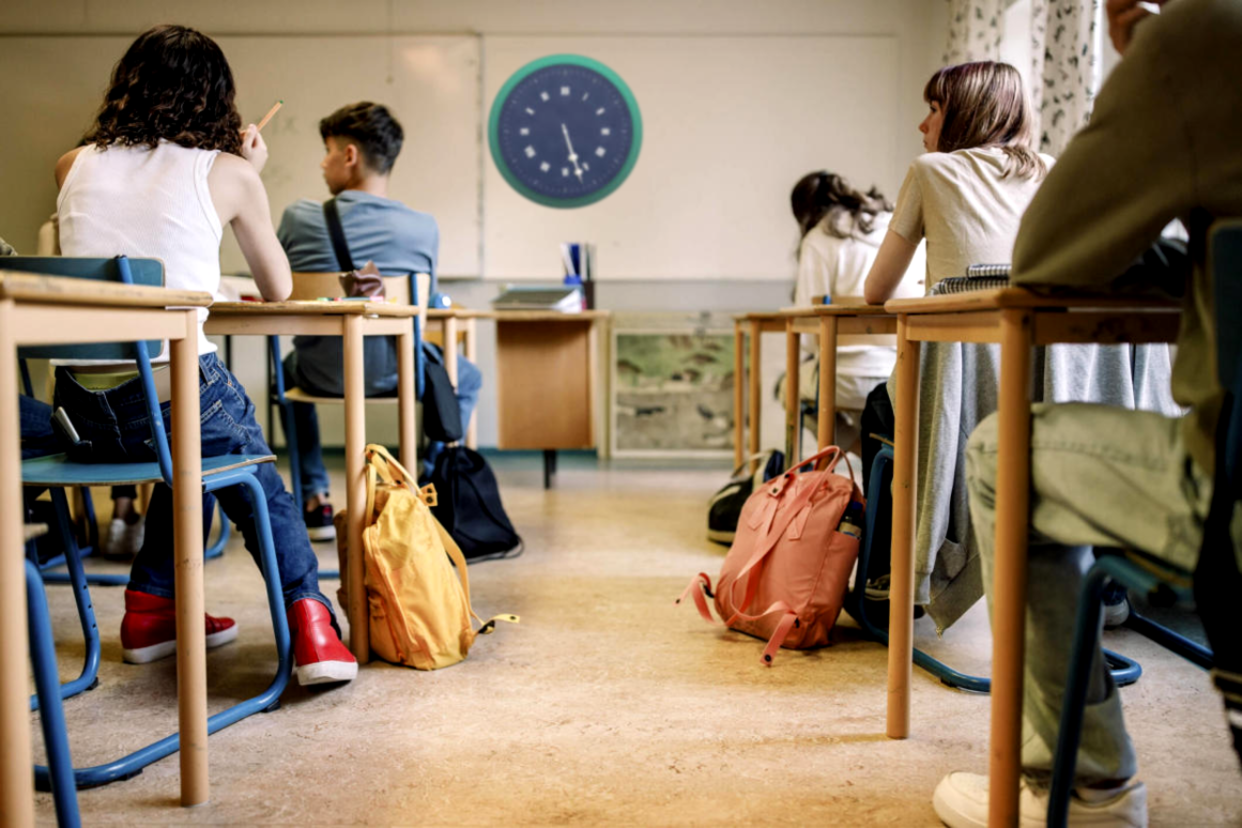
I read 5,27
